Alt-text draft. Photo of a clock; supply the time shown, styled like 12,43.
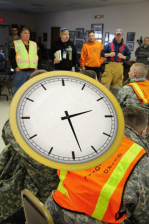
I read 2,28
